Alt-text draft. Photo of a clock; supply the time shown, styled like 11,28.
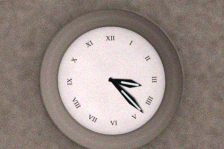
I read 3,23
